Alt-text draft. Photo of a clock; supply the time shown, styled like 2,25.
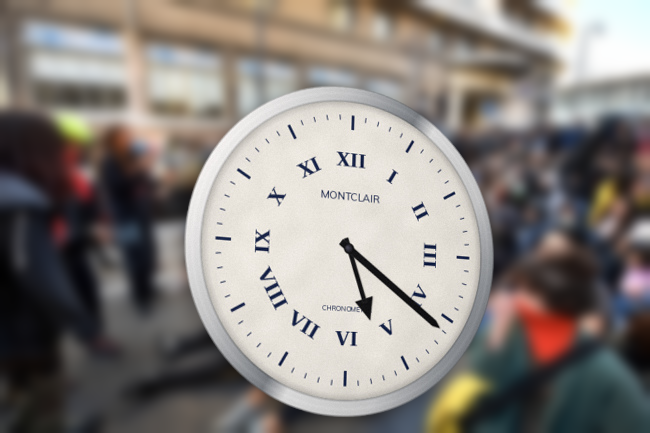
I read 5,21
